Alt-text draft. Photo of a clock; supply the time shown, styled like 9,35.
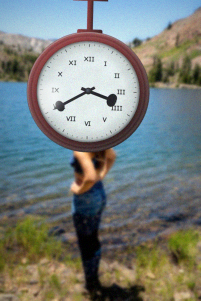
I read 3,40
